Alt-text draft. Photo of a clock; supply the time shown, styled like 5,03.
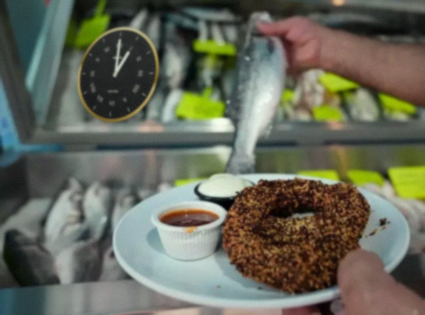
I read 1,00
